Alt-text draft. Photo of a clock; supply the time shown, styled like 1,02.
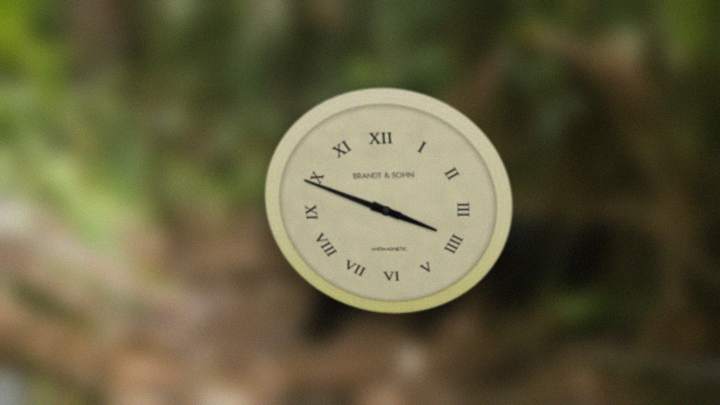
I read 3,49
